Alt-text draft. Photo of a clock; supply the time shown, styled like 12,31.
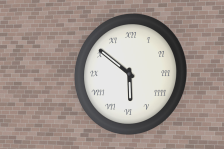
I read 5,51
